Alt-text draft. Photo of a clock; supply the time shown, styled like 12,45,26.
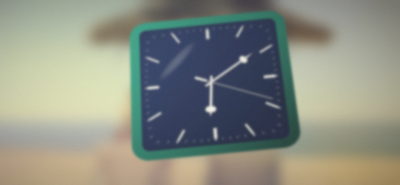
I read 6,09,19
